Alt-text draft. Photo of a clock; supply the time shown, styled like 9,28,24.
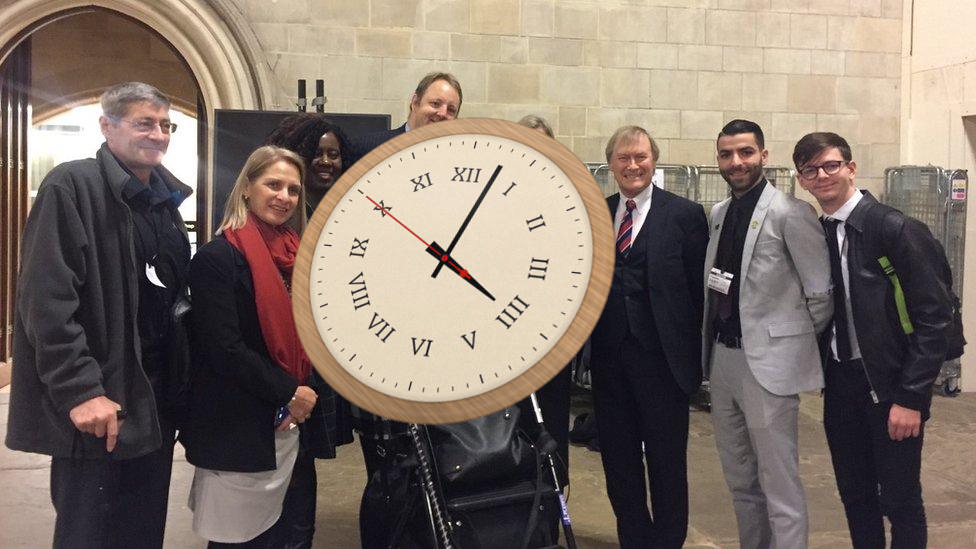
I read 4,02,50
